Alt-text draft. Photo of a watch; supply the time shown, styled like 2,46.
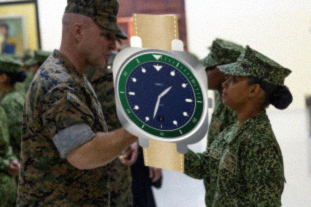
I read 1,33
